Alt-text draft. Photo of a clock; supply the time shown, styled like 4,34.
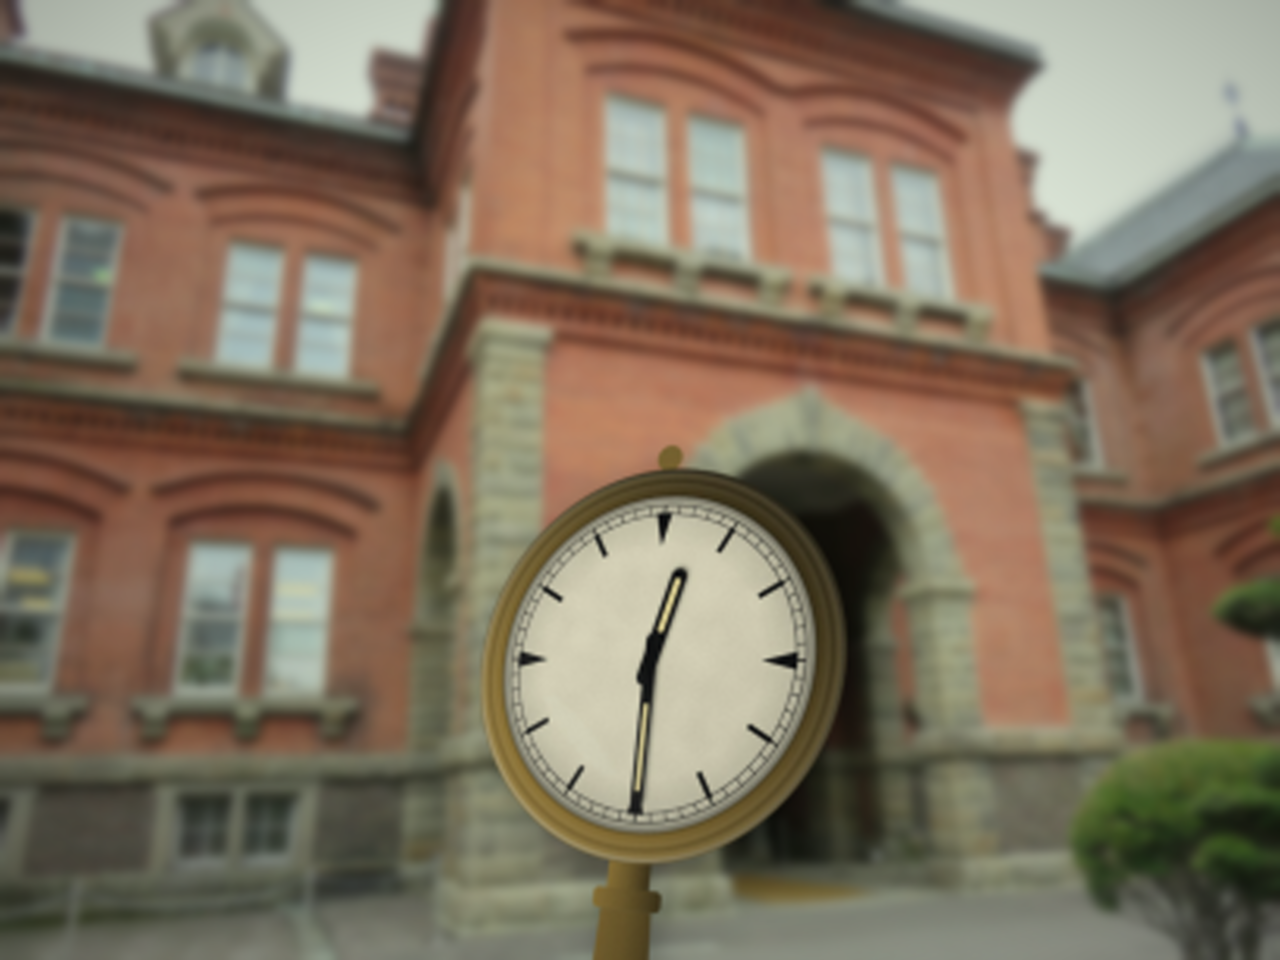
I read 12,30
